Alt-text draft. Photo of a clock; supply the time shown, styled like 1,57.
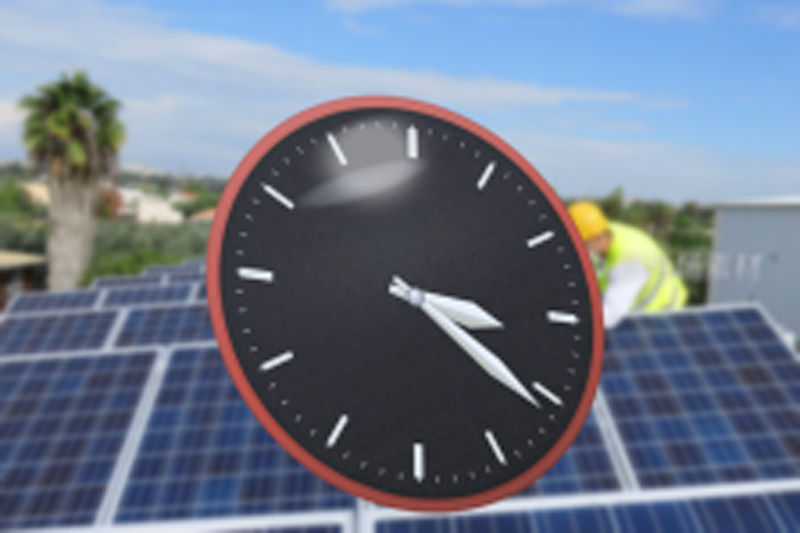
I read 3,21
